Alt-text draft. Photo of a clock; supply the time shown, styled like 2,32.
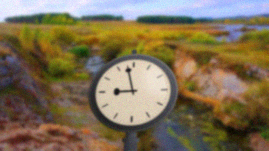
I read 8,58
